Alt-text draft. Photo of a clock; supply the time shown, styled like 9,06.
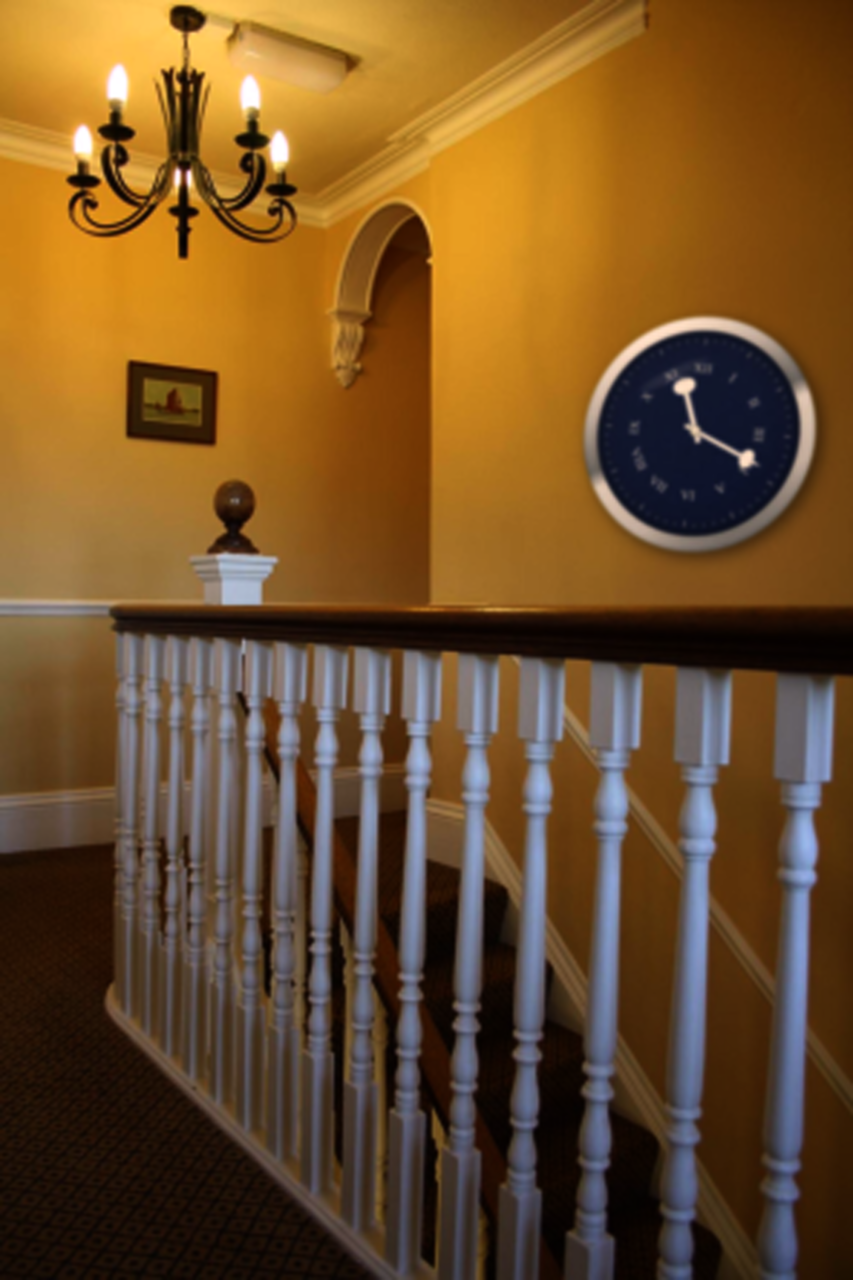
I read 11,19
